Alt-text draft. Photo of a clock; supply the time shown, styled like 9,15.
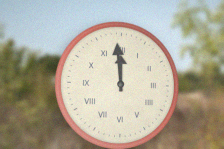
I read 11,59
